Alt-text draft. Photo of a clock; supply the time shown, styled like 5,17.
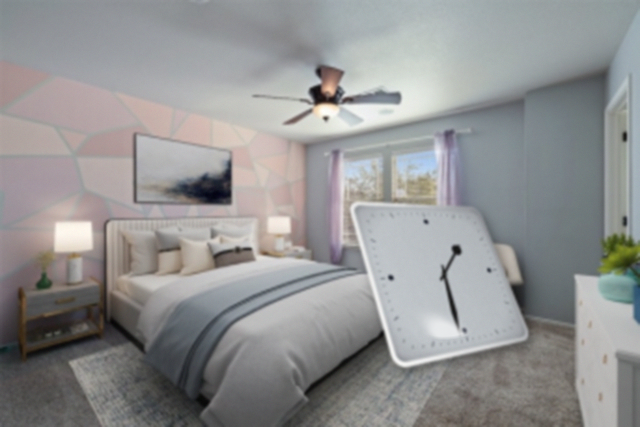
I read 1,31
